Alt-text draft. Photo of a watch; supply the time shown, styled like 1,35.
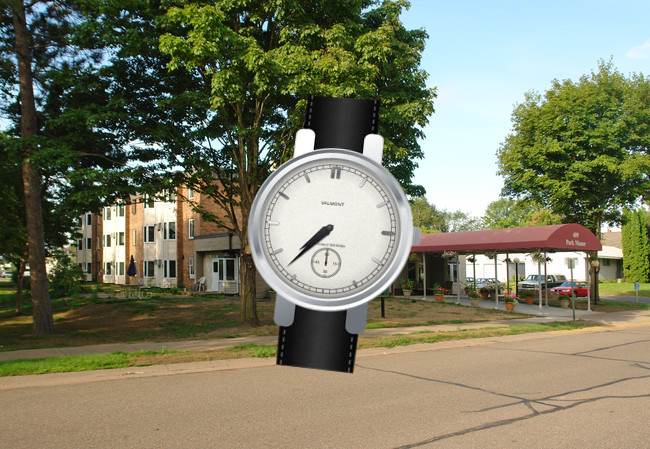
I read 7,37
